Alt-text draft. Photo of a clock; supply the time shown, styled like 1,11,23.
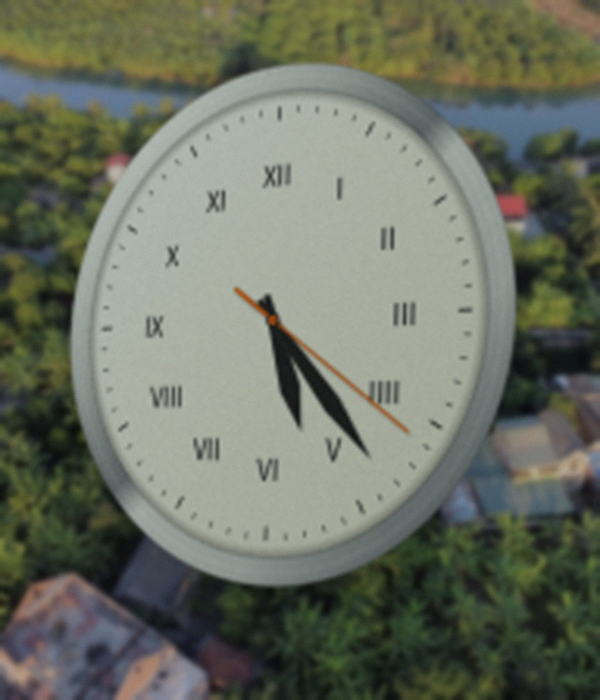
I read 5,23,21
